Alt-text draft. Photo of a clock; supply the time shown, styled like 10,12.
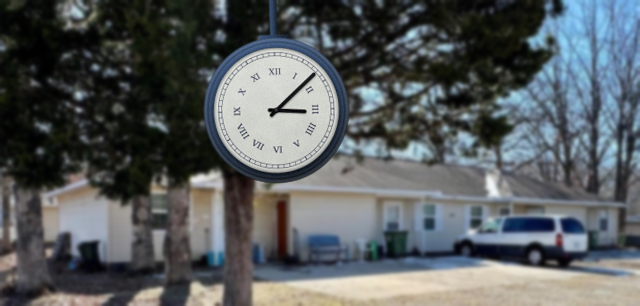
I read 3,08
